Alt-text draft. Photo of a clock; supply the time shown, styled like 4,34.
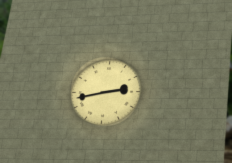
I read 2,43
